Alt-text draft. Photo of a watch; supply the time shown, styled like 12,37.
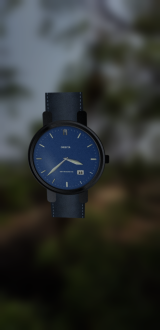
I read 3,38
